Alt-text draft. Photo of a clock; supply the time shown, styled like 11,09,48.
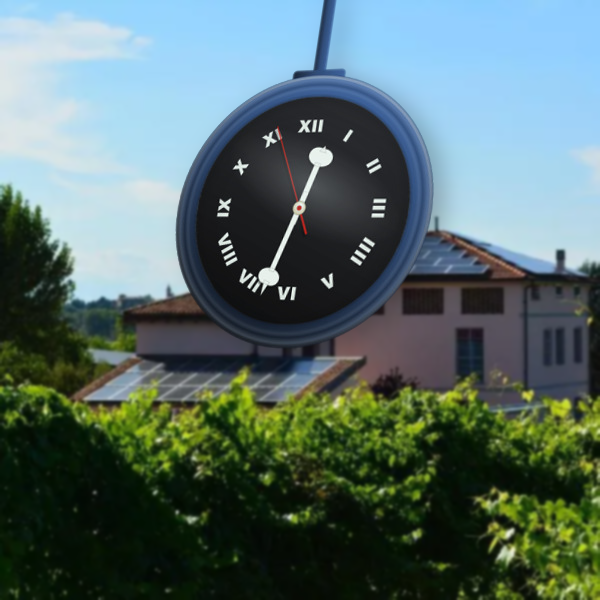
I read 12,32,56
